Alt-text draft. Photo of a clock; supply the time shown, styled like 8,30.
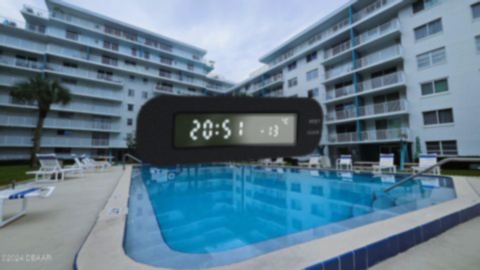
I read 20,51
